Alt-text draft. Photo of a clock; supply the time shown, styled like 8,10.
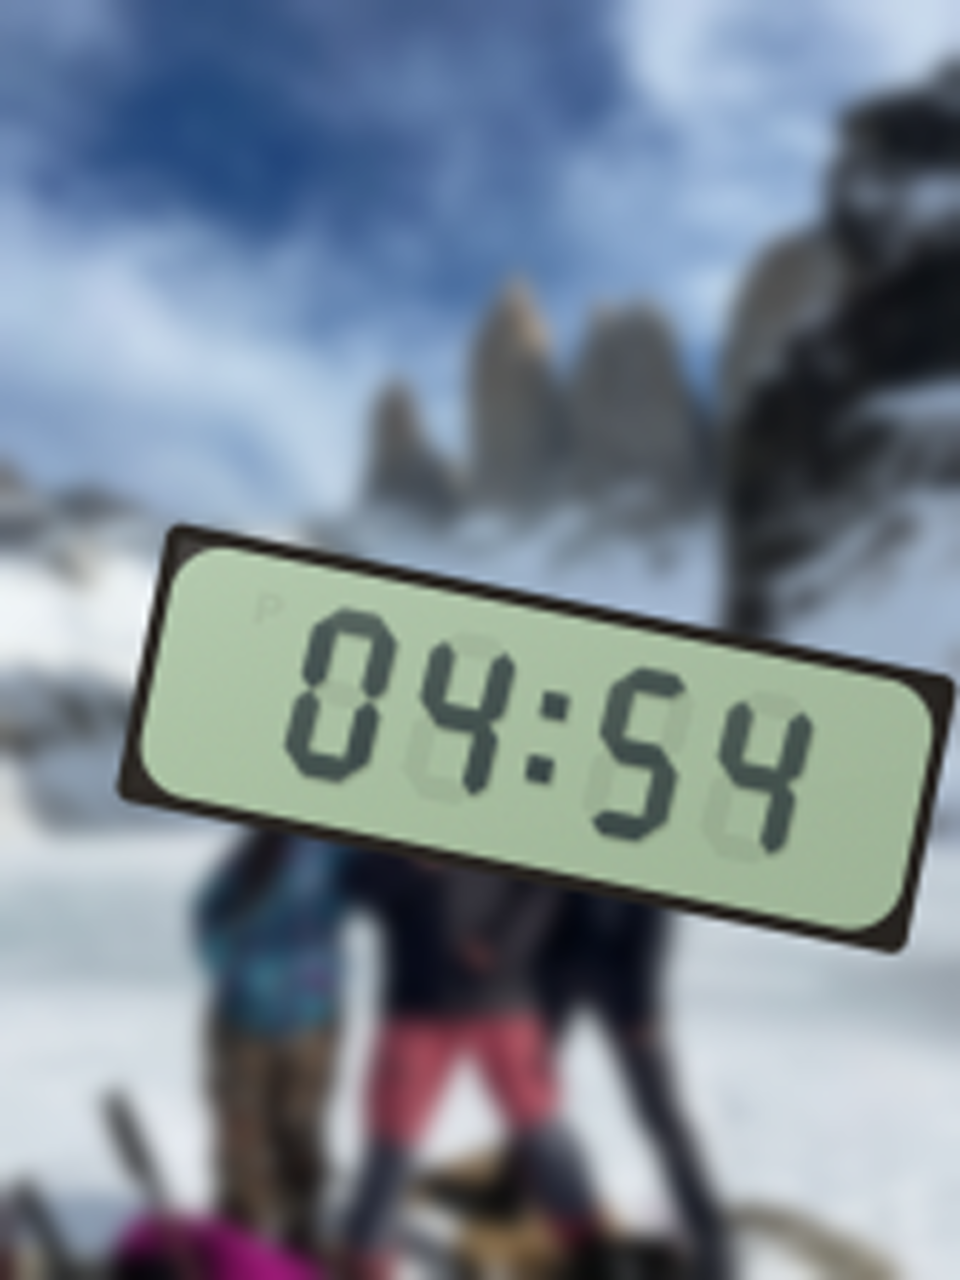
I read 4,54
